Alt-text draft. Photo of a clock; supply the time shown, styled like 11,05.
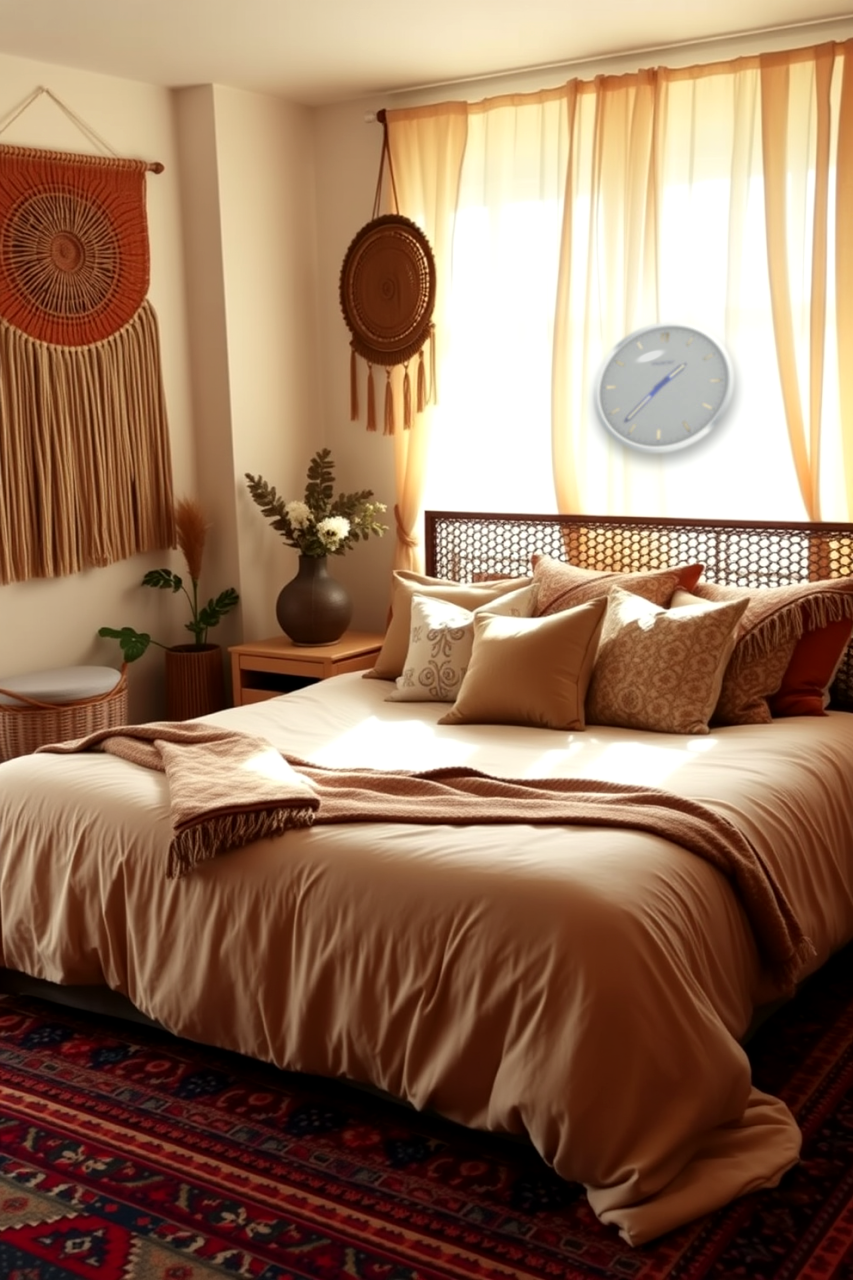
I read 1,37
